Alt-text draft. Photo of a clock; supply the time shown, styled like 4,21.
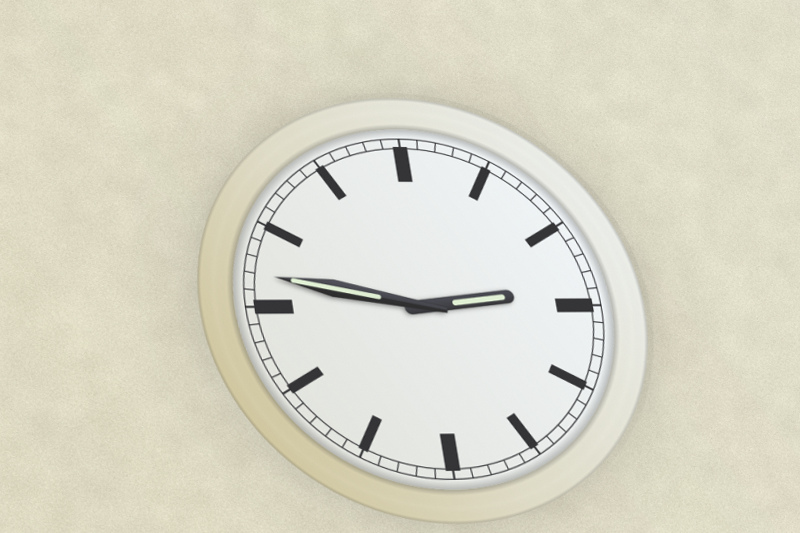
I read 2,47
